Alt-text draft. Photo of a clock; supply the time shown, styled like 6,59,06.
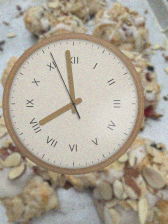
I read 7,58,56
